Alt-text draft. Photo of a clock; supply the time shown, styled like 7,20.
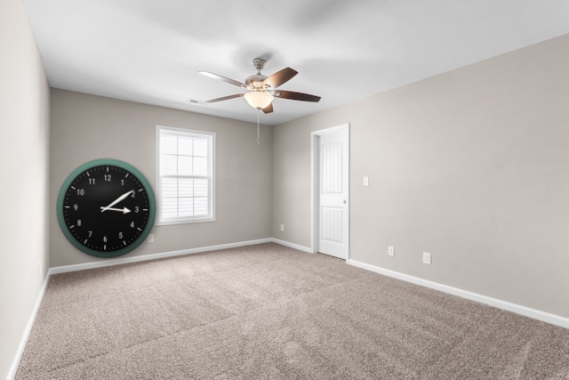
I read 3,09
